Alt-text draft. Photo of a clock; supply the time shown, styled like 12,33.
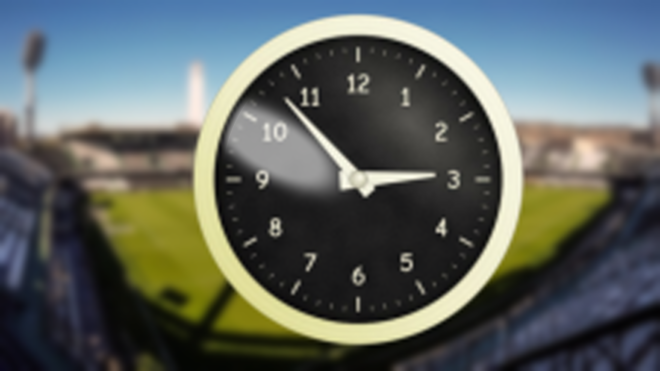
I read 2,53
